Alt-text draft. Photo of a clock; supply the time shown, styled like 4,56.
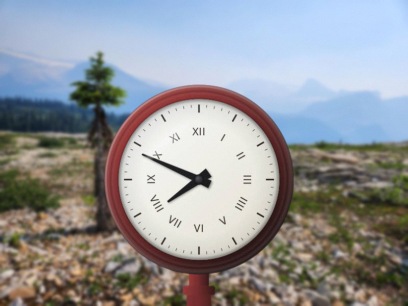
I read 7,49
